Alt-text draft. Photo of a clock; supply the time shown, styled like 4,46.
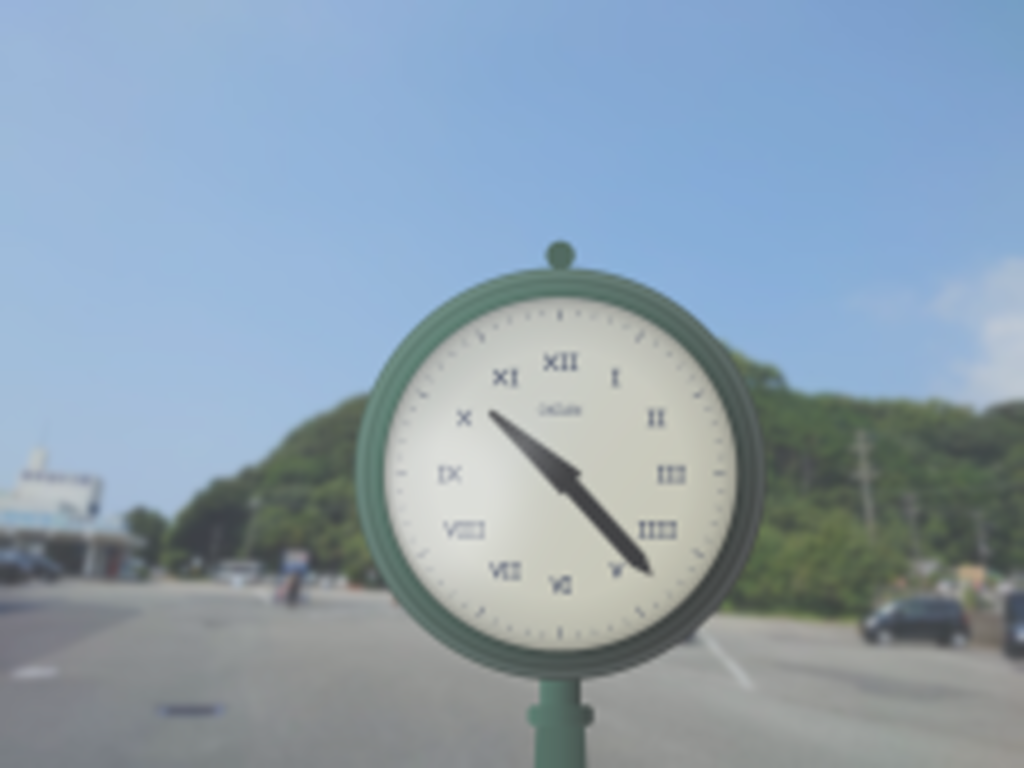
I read 10,23
